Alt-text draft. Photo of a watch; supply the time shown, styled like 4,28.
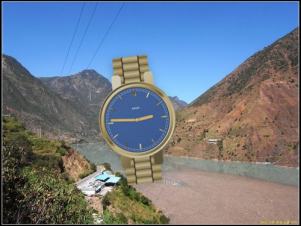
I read 2,46
